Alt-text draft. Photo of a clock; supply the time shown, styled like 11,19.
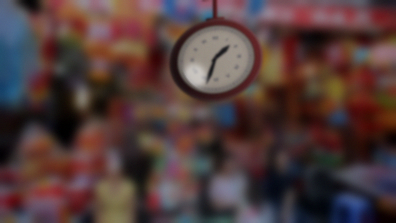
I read 1,33
